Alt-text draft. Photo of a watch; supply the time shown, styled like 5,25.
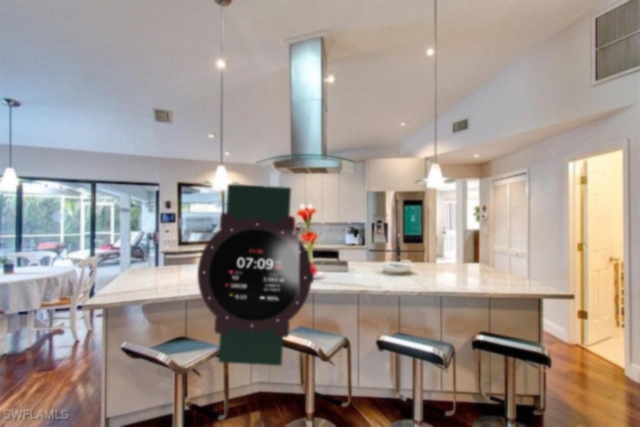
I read 7,09
